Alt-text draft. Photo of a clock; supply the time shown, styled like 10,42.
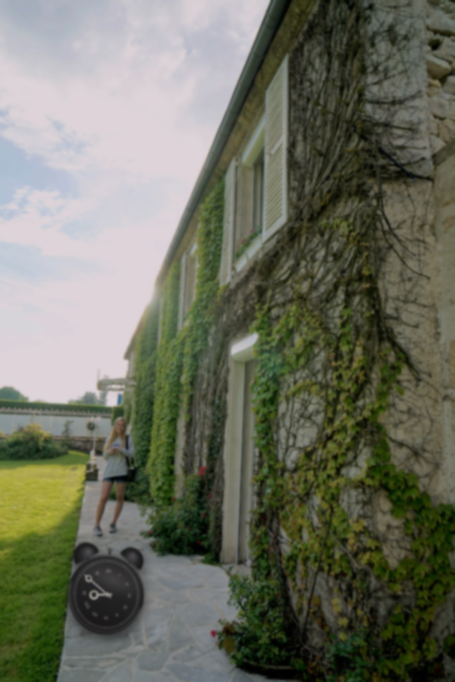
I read 8,51
